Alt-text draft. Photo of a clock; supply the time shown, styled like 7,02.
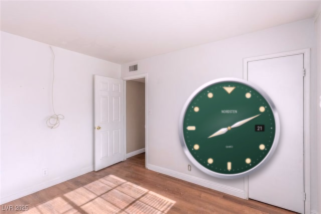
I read 8,11
